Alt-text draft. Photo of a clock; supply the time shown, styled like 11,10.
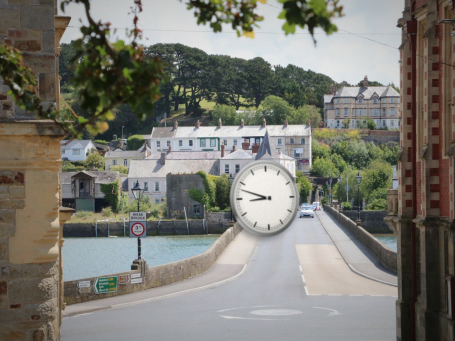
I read 8,48
